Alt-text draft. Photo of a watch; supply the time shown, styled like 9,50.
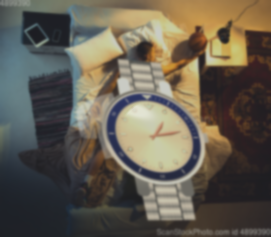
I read 1,13
